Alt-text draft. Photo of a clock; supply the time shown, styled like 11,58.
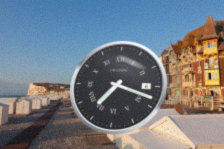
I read 7,18
